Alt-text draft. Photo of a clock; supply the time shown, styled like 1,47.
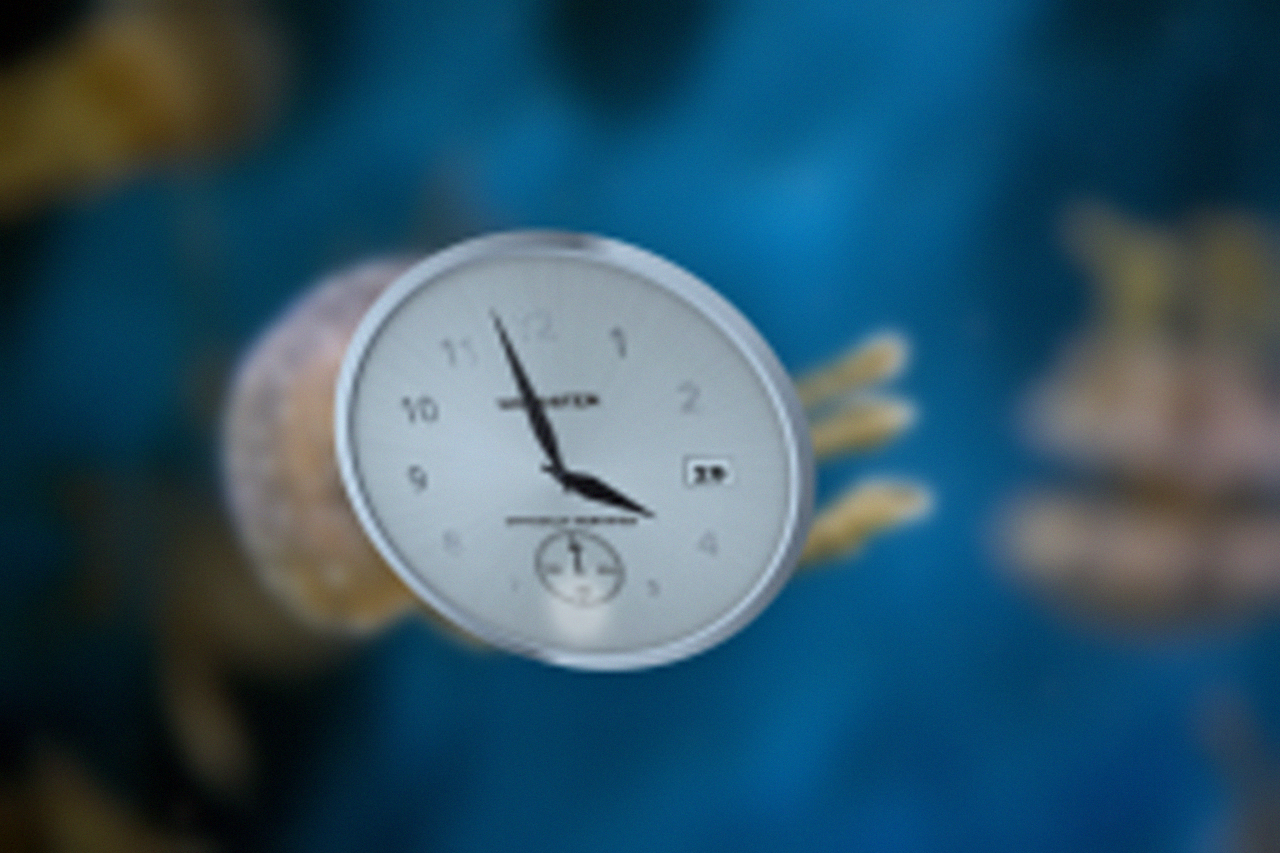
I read 3,58
